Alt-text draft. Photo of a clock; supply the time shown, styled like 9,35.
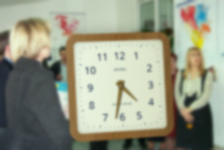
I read 4,32
